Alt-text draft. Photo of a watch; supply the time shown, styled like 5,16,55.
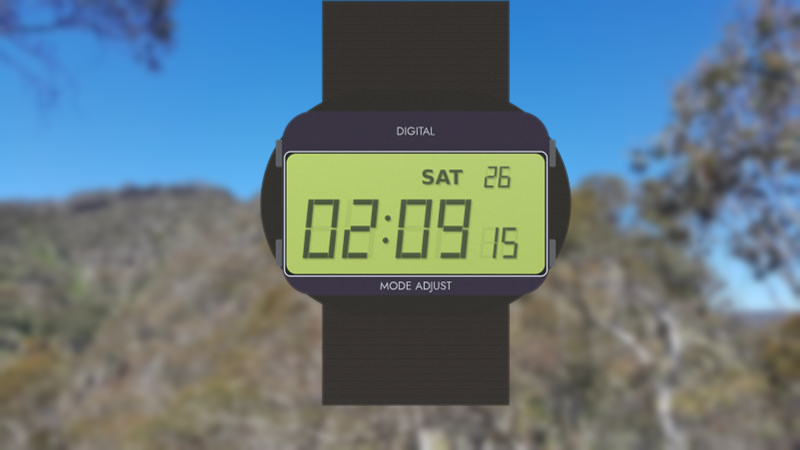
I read 2,09,15
